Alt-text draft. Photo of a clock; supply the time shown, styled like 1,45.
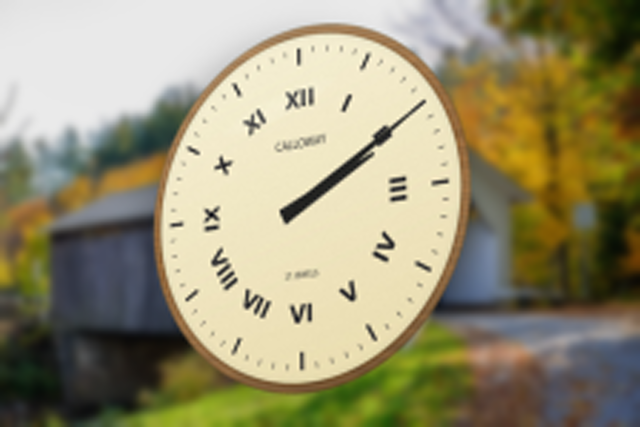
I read 2,10
